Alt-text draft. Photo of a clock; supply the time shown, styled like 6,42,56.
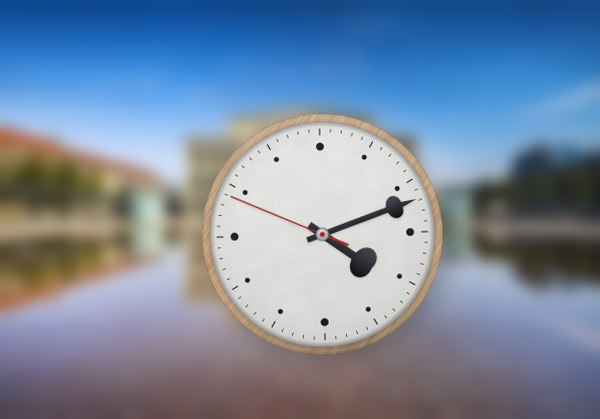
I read 4,11,49
